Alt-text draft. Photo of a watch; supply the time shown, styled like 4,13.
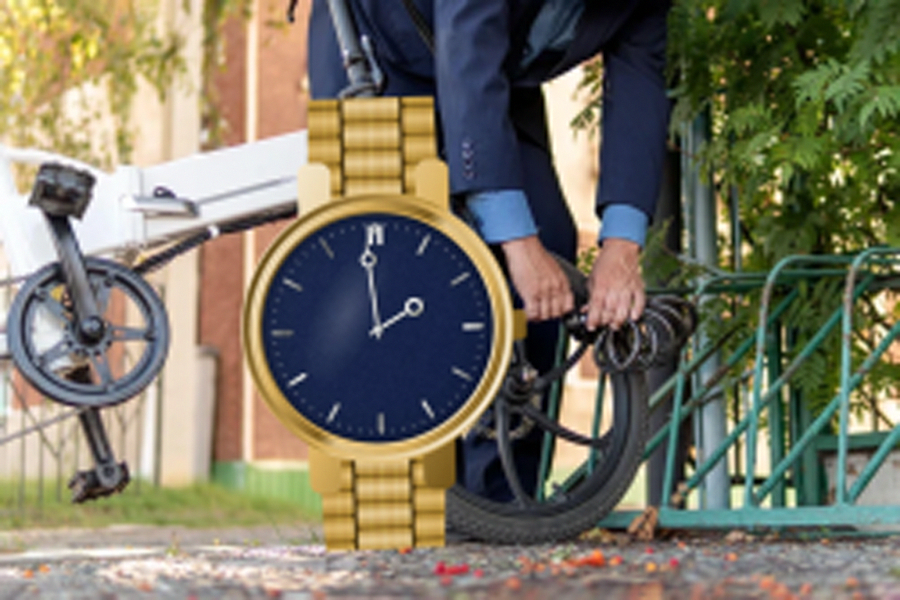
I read 1,59
